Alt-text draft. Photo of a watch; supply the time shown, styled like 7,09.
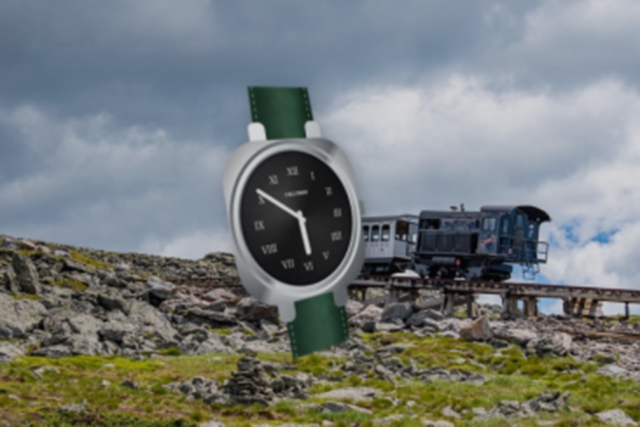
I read 5,51
